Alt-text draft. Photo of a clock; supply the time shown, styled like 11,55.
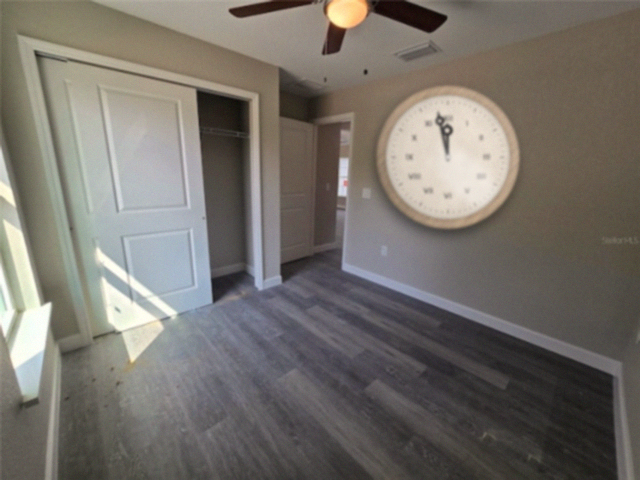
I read 11,58
